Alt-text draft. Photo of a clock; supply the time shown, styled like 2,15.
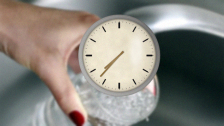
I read 7,37
